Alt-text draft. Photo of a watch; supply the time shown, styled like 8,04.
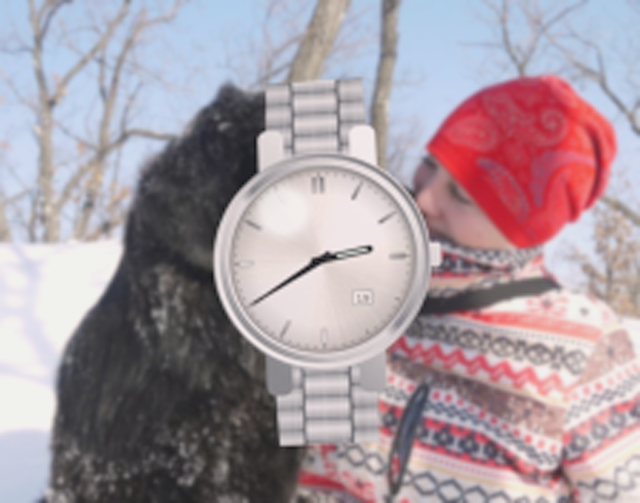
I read 2,40
